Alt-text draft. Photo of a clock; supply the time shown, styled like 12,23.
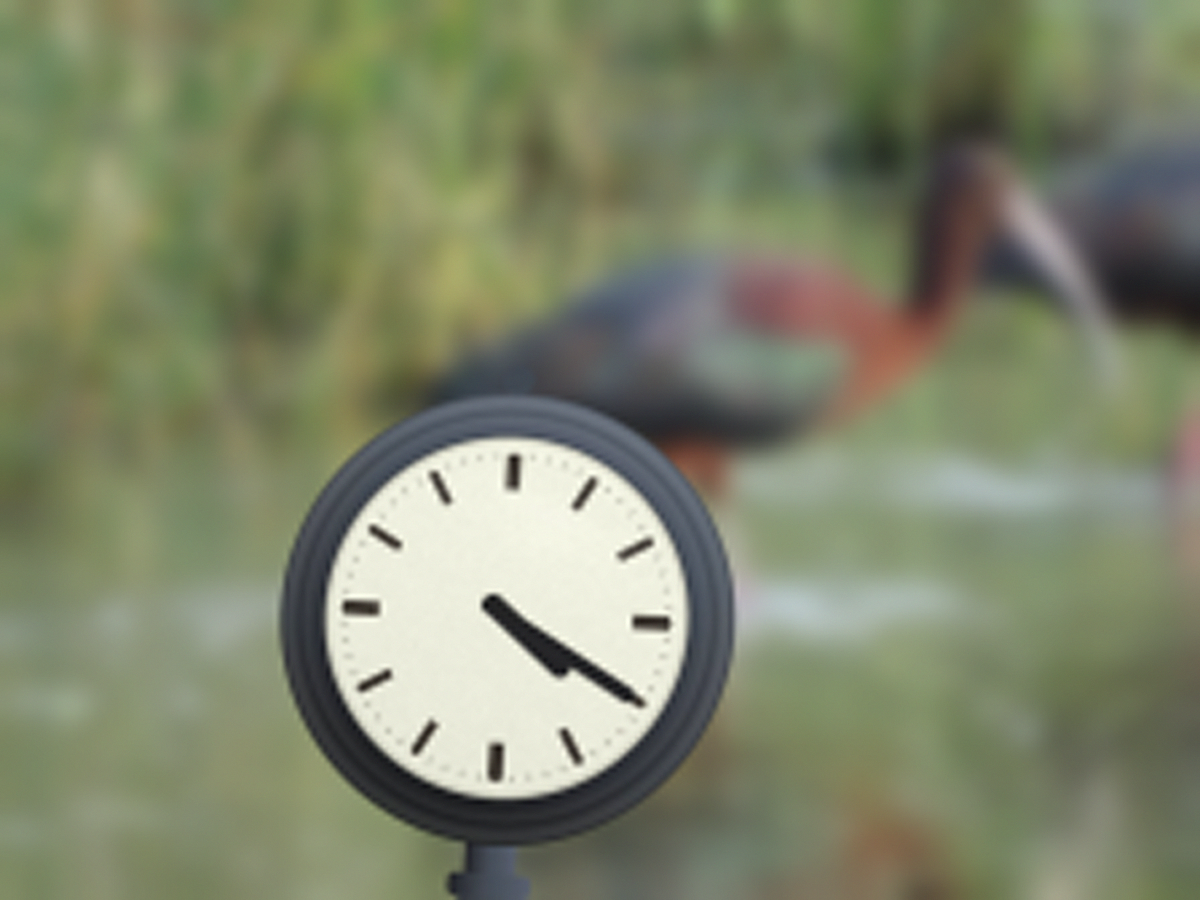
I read 4,20
